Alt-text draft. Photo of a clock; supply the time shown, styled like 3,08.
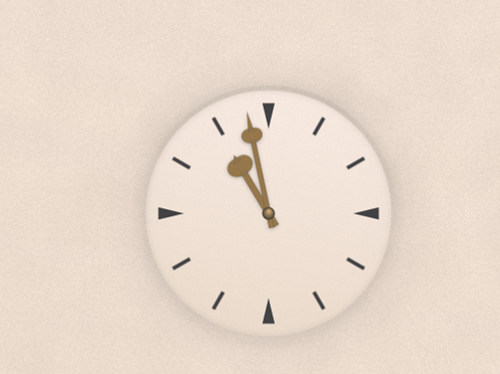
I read 10,58
